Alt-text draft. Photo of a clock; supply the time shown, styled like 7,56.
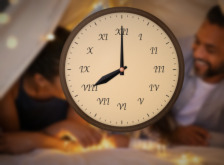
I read 8,00
